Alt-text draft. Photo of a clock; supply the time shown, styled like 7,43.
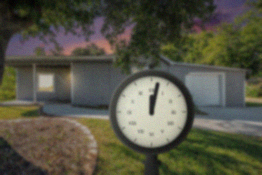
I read 12,02
